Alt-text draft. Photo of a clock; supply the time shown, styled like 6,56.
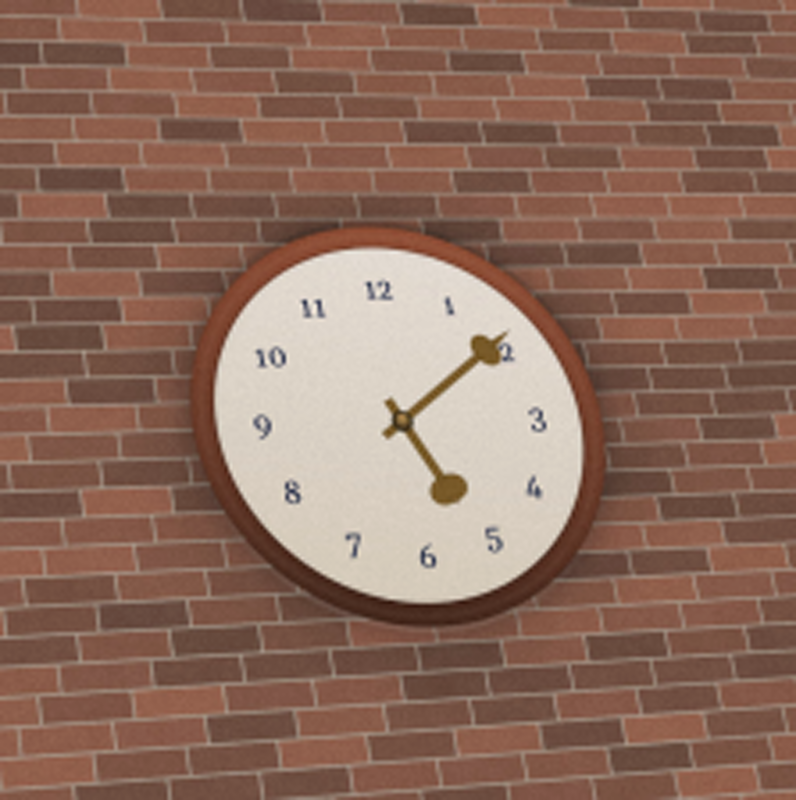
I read 5,09
